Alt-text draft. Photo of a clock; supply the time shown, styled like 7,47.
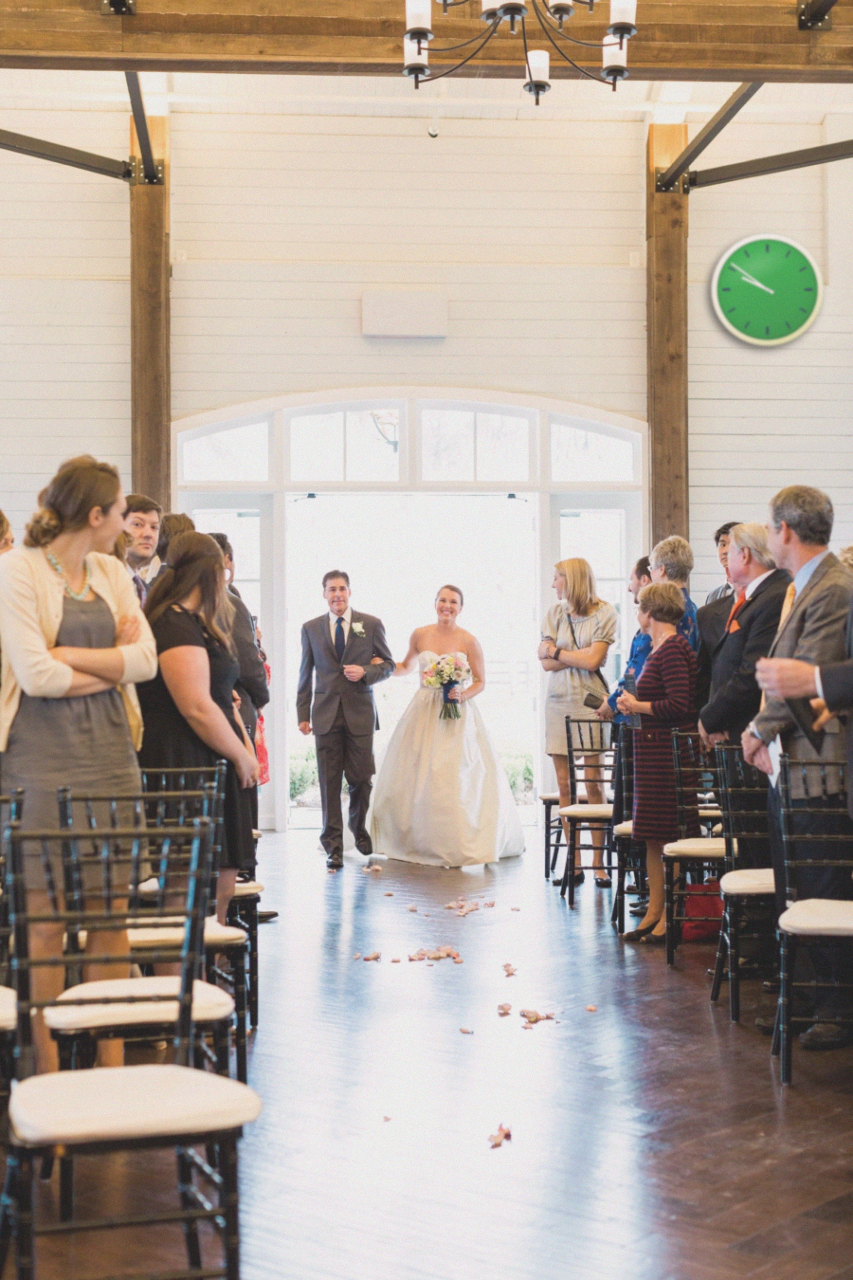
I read 9,51
